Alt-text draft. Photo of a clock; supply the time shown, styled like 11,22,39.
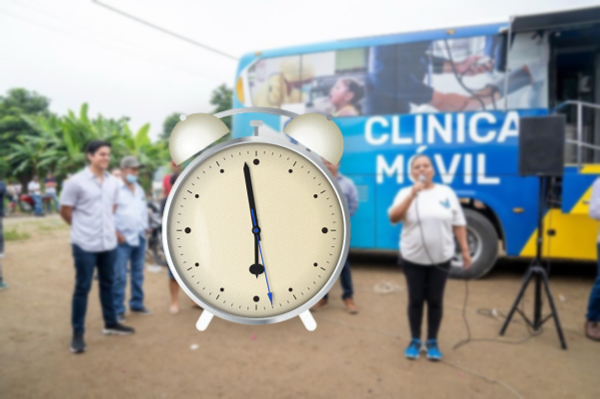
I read 5,58,28
